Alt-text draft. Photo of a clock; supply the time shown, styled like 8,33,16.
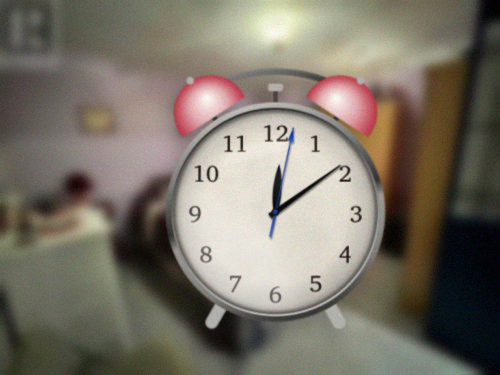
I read 12,09,02
